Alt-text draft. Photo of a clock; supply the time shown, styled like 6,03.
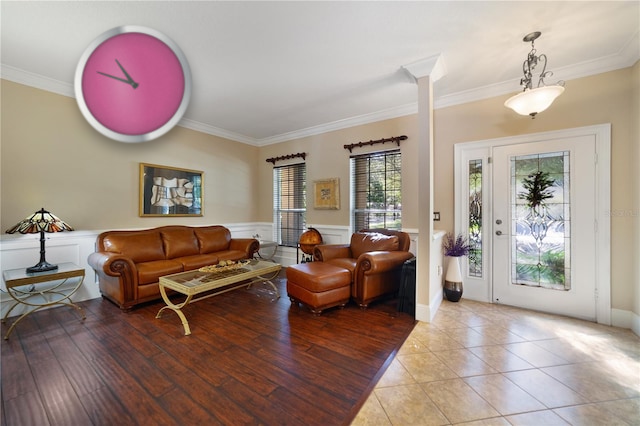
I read 10,48
